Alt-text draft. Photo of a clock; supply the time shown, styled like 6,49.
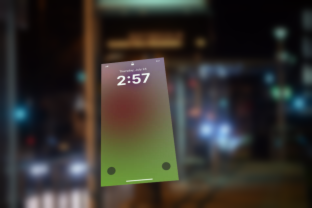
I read 2,57
